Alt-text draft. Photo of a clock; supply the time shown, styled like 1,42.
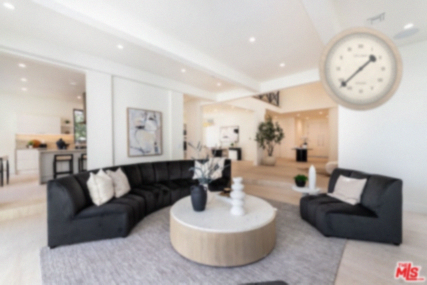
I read 1,38
